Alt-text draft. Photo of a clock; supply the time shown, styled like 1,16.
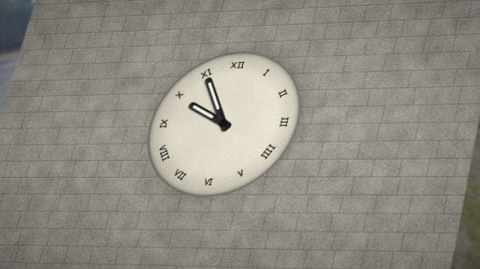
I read 9,55
